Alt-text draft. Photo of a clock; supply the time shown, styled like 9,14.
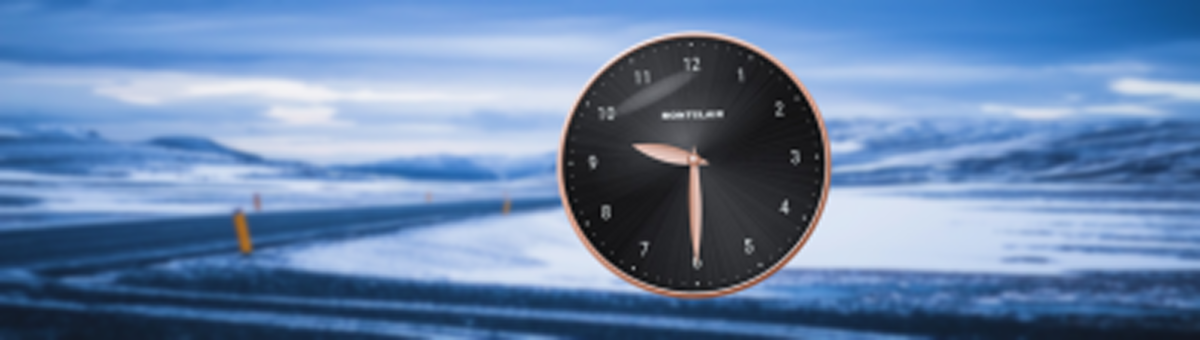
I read 9,30
